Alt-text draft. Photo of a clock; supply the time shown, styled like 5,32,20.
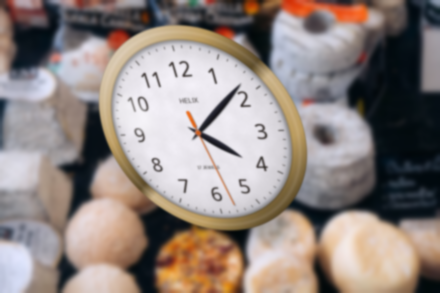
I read 4,08,28
